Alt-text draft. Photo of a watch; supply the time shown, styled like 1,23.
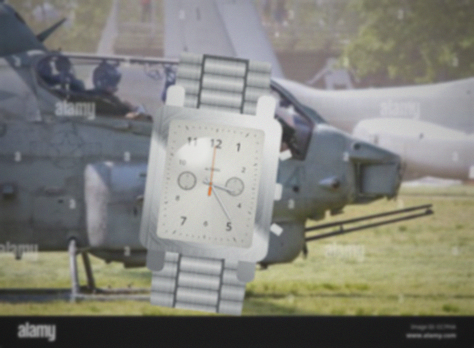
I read 3,24
